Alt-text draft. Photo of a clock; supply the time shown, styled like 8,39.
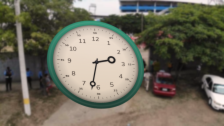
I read 2,32
